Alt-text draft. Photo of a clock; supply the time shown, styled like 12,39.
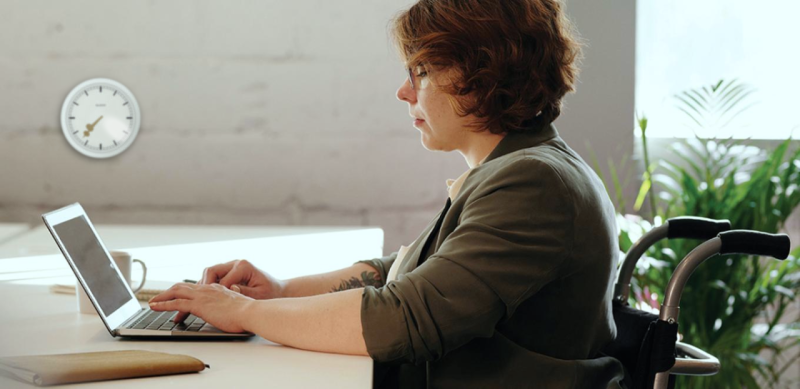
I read 7,37
